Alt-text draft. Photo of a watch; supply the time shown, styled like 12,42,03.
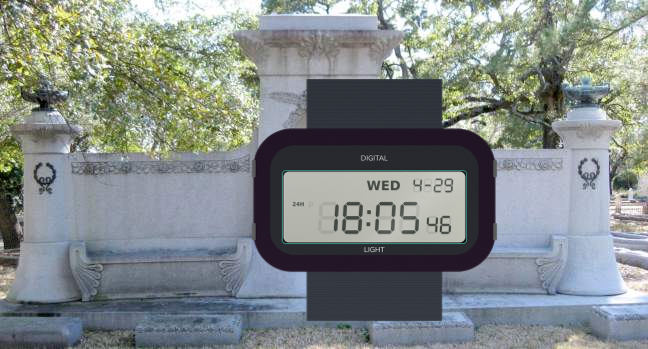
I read 18,05,46
